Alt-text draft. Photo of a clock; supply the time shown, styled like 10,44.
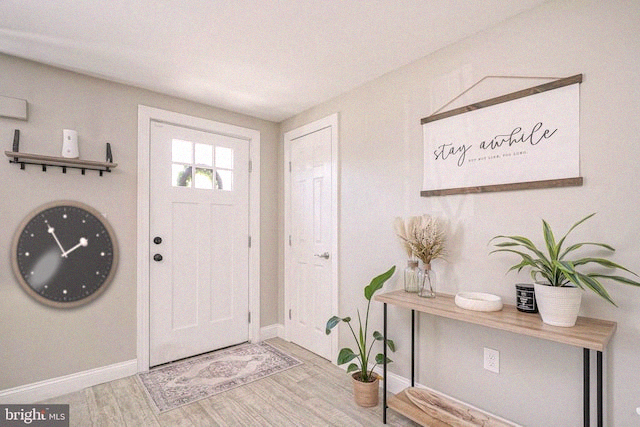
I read 1,55
